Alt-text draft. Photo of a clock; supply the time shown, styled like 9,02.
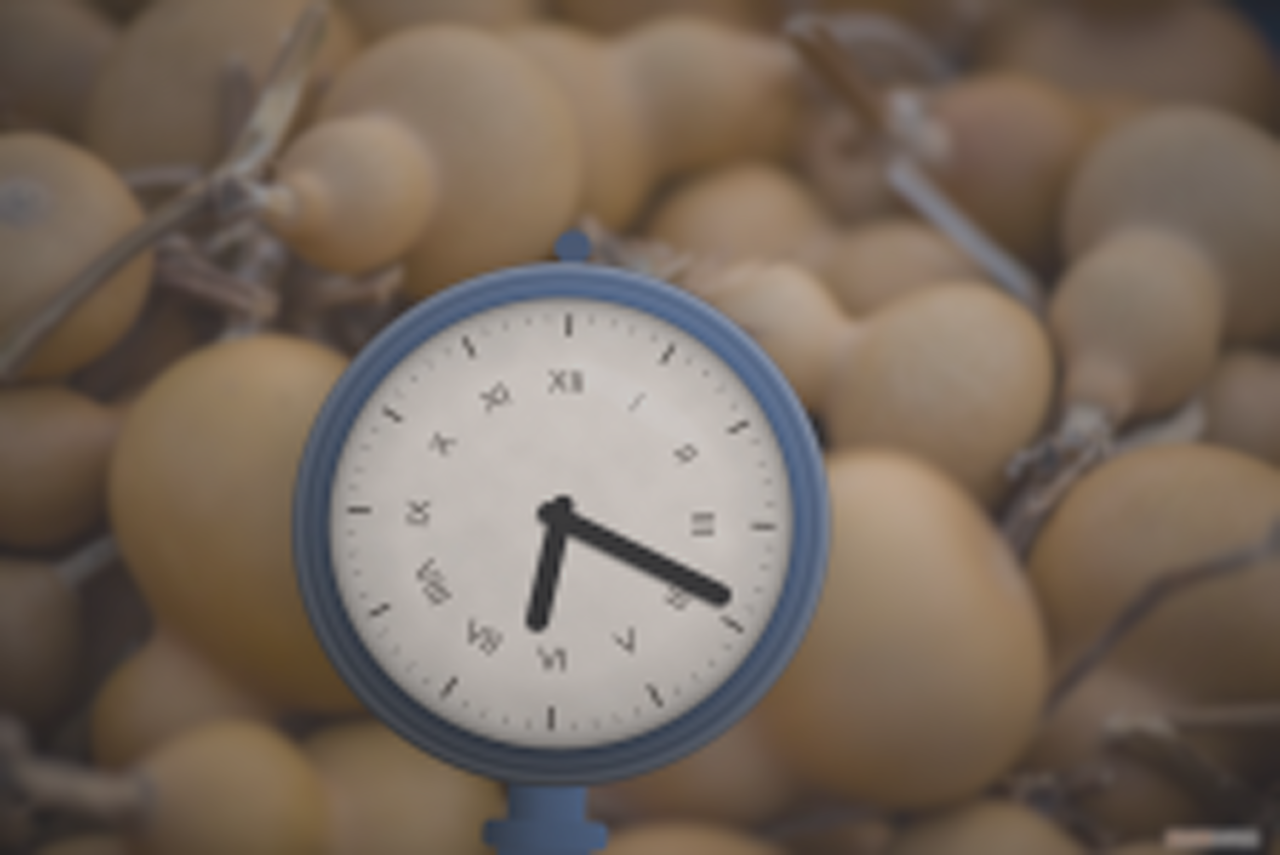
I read 6,19
